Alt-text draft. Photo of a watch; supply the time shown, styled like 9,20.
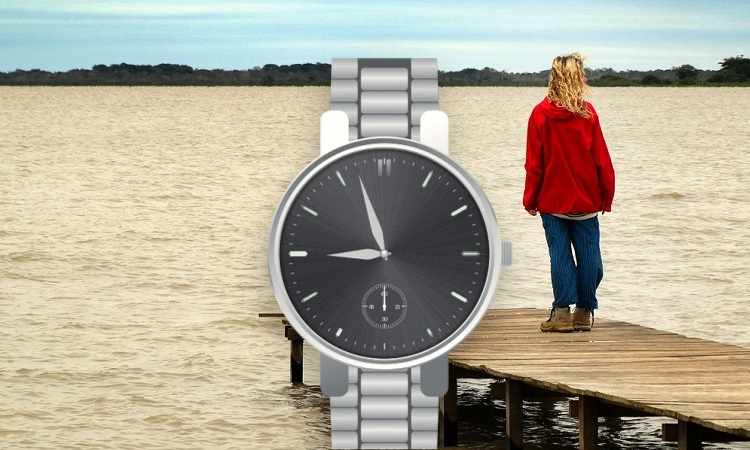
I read 8,57
